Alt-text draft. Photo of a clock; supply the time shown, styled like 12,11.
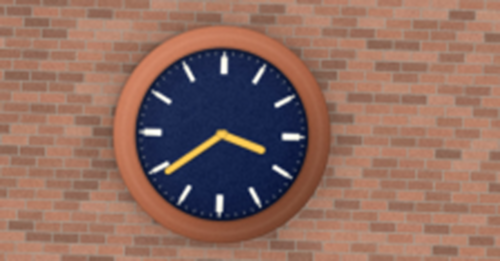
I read 3,39
